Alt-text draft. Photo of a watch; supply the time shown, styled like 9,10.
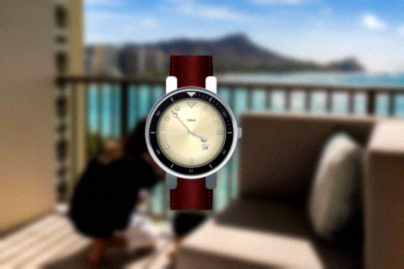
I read 3,53
